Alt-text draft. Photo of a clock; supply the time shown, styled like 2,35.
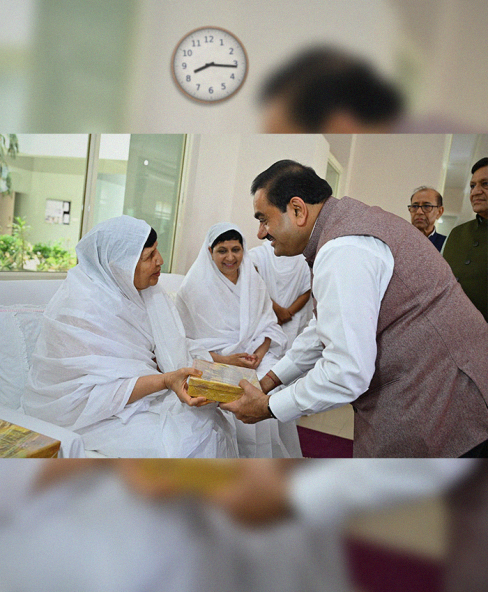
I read 8,16
